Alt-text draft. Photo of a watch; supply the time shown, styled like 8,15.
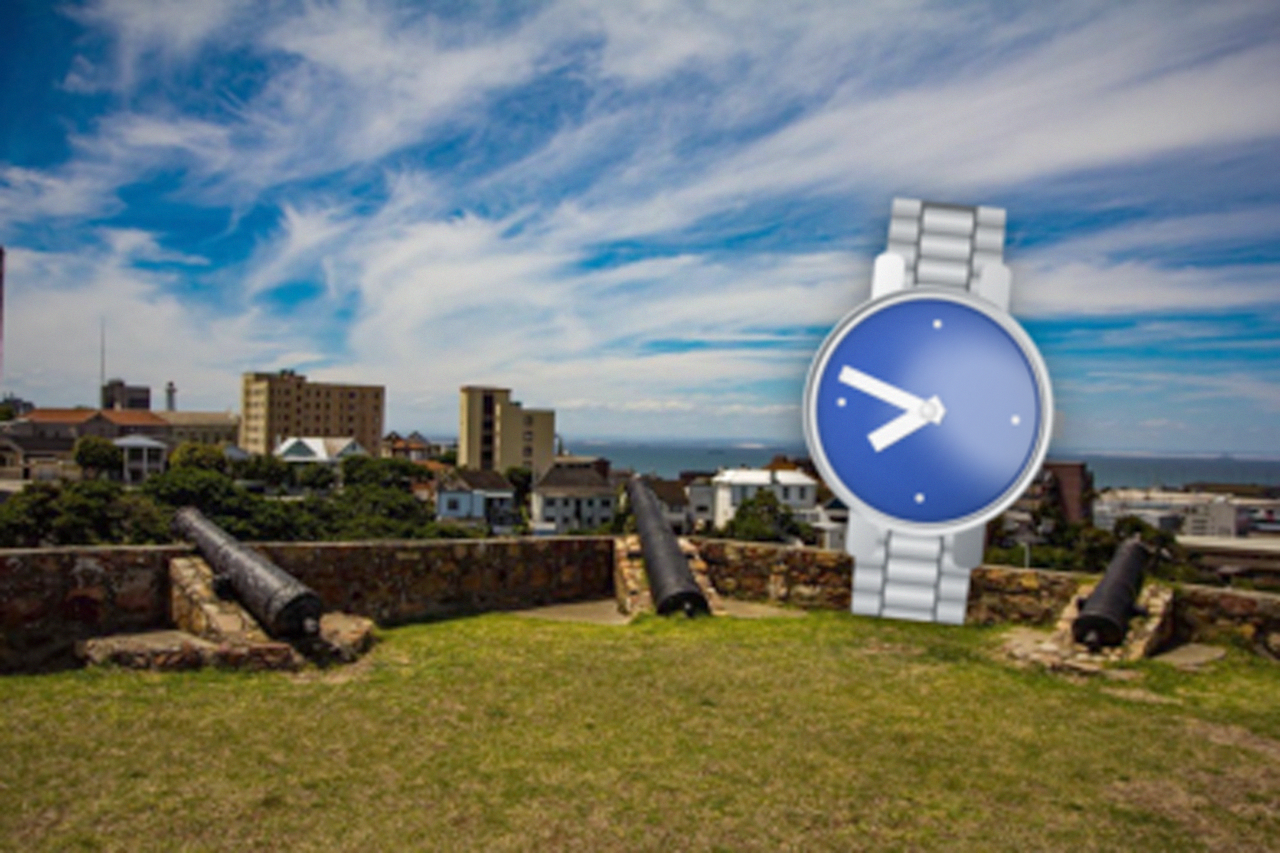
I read 7,48
